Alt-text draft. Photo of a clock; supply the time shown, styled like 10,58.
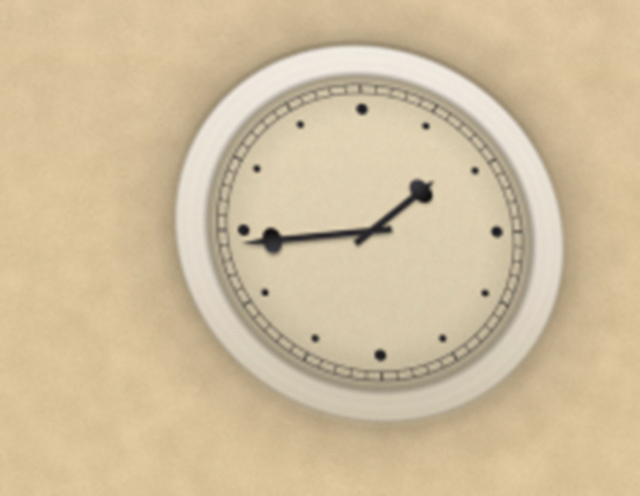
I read 1,44
